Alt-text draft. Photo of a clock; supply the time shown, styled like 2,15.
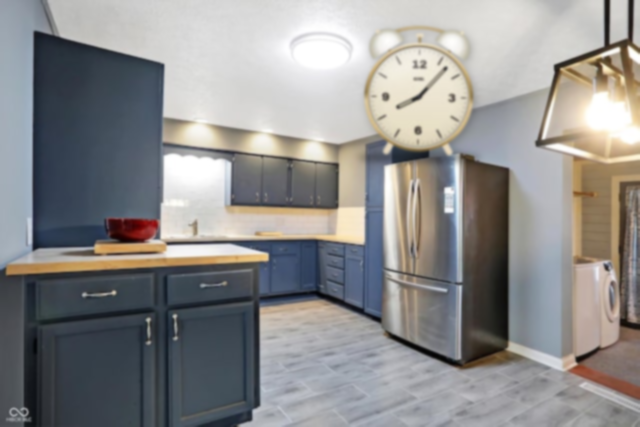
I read 8,07
